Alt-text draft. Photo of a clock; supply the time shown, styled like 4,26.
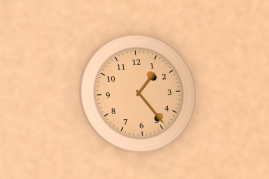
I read 1,24
